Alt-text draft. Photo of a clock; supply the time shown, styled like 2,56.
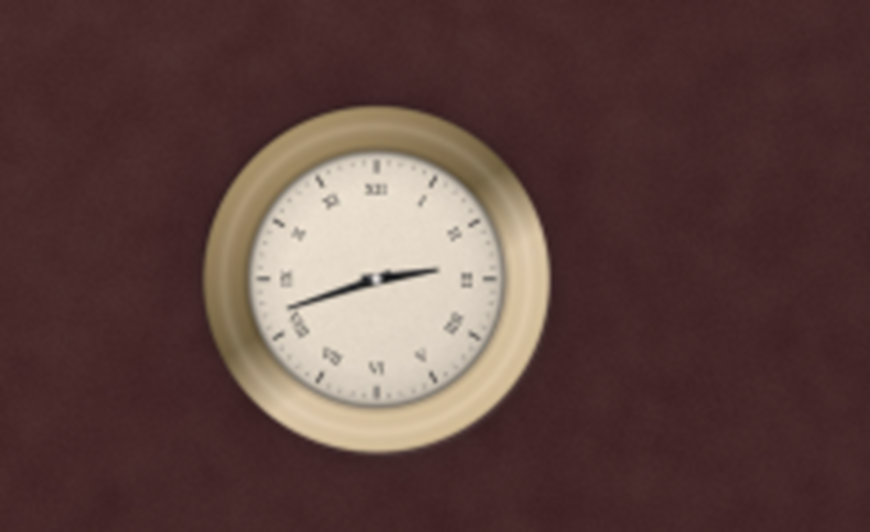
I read 2,42
